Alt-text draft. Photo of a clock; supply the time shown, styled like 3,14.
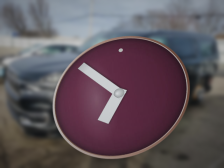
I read 6,52
